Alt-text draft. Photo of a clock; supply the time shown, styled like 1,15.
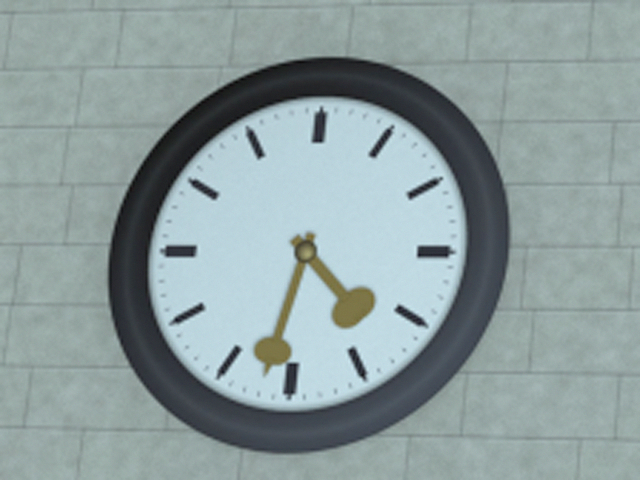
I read 4,32
